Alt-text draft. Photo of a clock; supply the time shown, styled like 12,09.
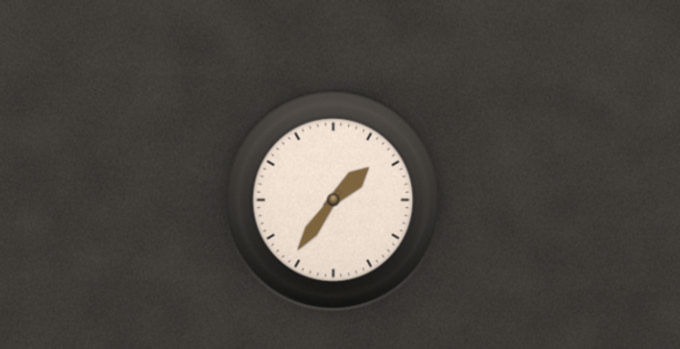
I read 1,36
